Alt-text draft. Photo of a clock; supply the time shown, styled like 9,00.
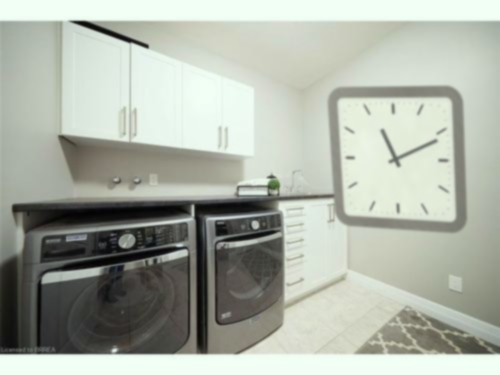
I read 11,11
